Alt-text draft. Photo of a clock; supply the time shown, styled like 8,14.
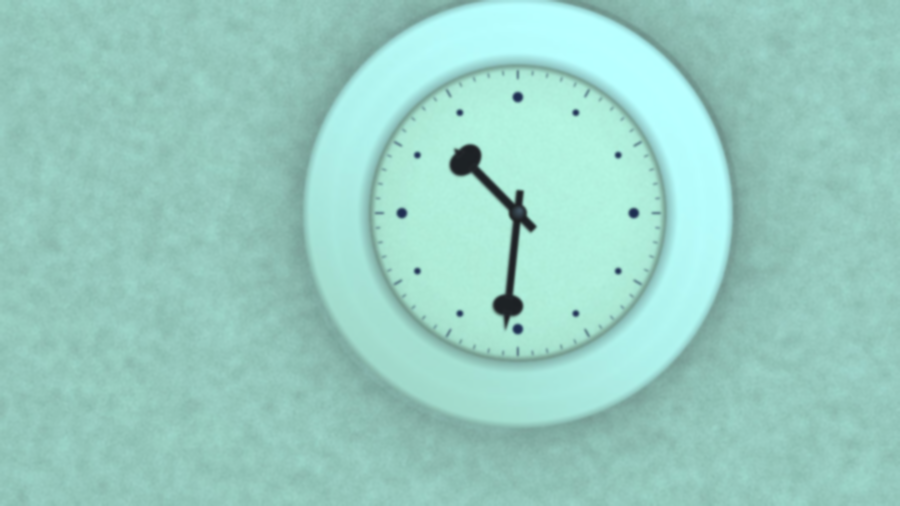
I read 10,31
